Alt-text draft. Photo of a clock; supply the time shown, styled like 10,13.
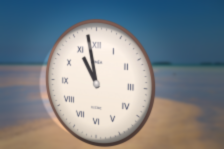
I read 10,58
